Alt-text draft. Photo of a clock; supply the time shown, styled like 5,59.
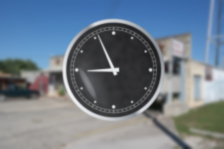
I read 8,56
